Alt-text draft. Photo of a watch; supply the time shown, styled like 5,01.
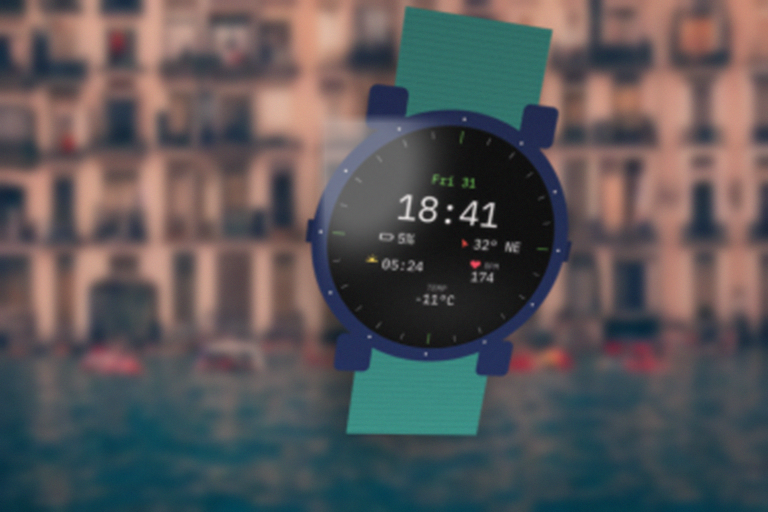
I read 18,41
